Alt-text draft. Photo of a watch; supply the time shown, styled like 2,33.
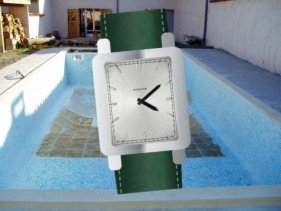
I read 4,09
